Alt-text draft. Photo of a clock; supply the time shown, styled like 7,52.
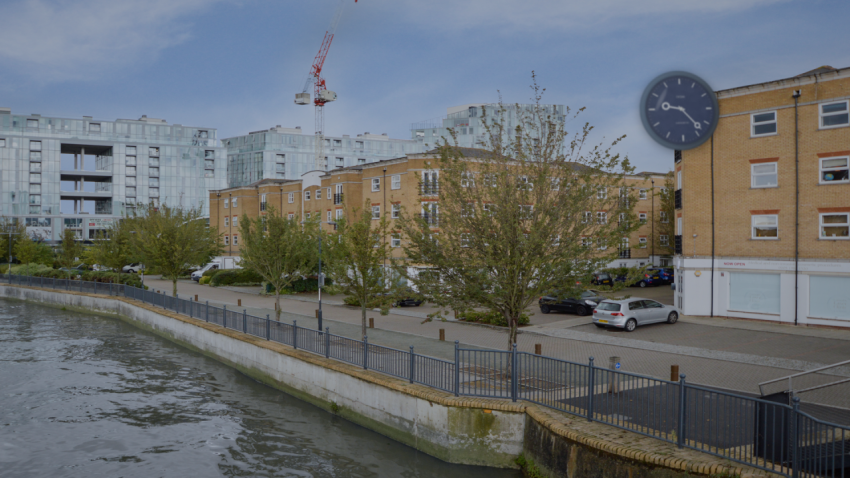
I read 9,23
